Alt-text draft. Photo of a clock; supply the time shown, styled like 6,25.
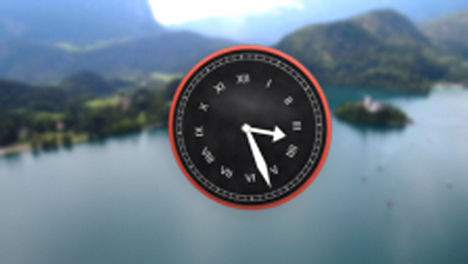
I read 3,27
